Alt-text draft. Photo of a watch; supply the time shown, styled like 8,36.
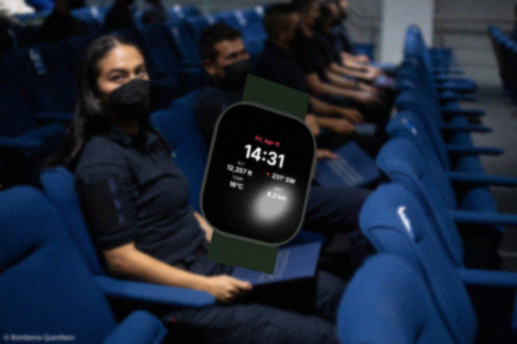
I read 14,31
